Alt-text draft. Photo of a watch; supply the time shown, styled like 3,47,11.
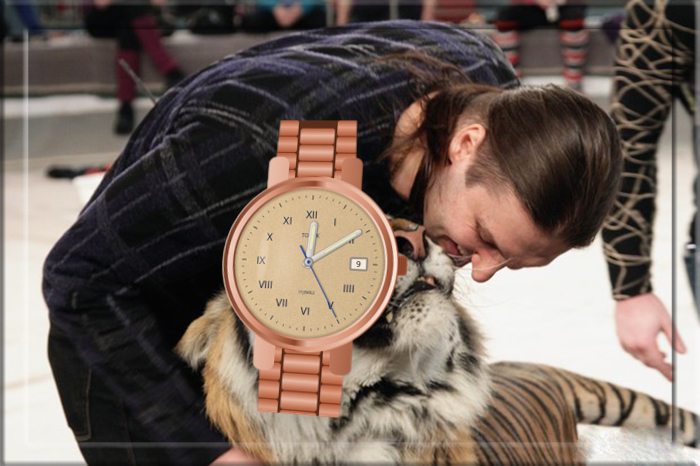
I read 12,09,25
